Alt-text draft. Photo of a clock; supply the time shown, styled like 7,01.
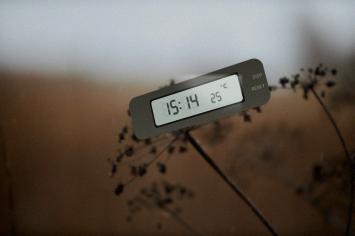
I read 15,14
